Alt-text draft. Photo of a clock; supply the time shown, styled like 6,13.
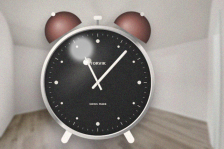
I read 11,07
